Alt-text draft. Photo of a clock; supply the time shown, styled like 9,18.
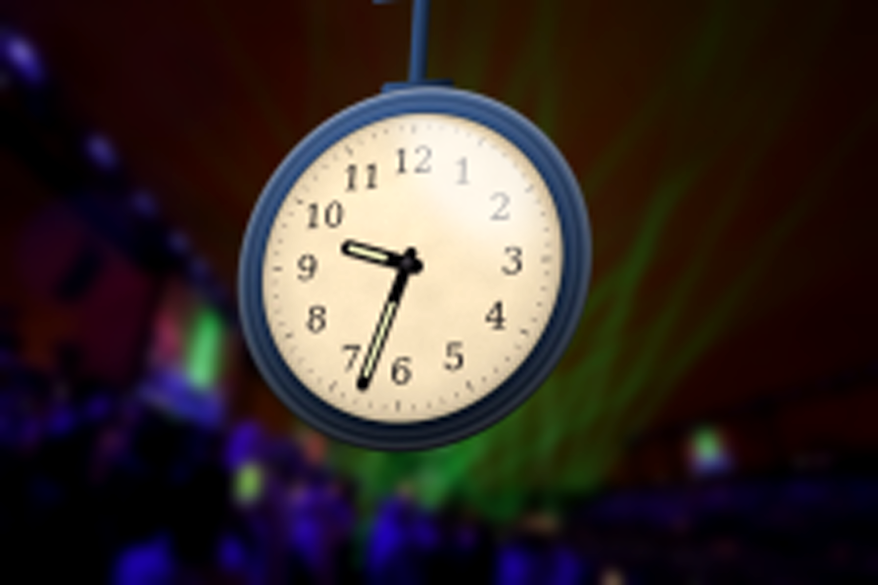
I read 9,33
